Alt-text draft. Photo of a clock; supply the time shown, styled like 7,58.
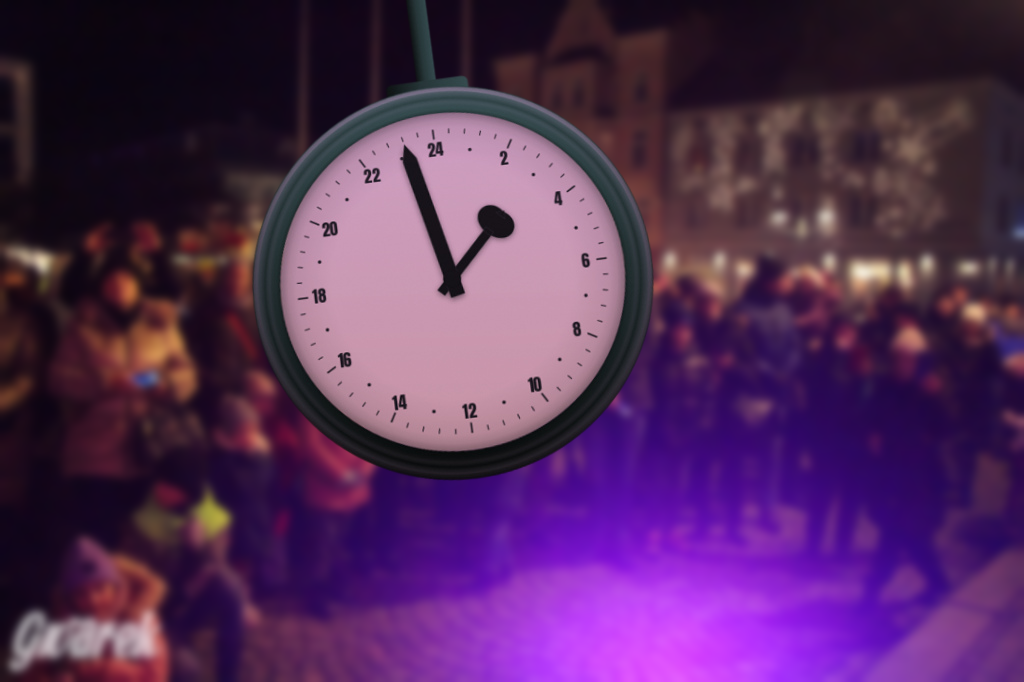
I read 2,58
